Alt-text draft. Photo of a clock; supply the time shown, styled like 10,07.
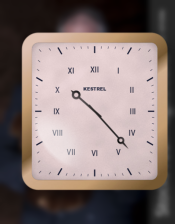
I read 10,23
